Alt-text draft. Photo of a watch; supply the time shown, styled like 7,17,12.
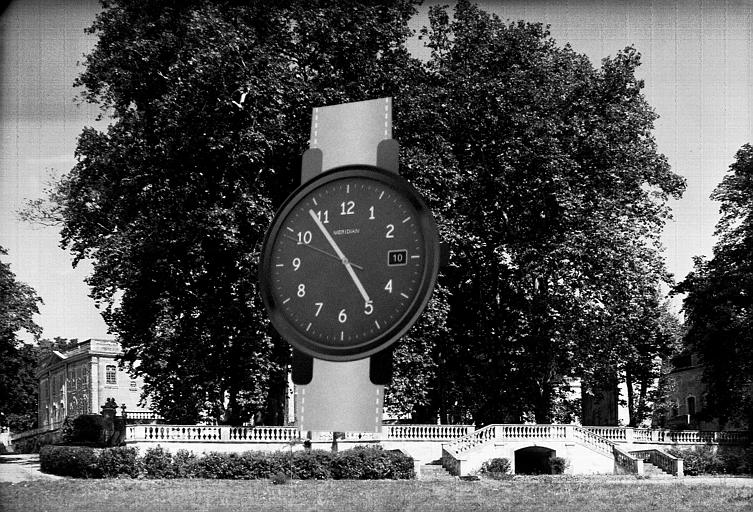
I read 4,53,49
